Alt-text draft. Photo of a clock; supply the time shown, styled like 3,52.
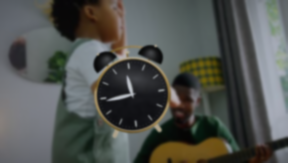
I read 11,44
